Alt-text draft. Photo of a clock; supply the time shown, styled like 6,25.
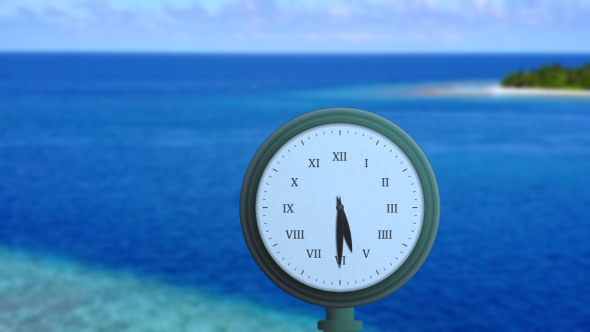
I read 5,30
